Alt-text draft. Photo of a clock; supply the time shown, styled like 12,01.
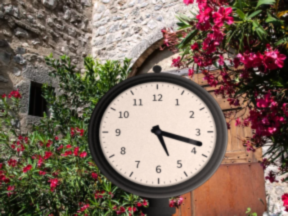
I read 5,18
